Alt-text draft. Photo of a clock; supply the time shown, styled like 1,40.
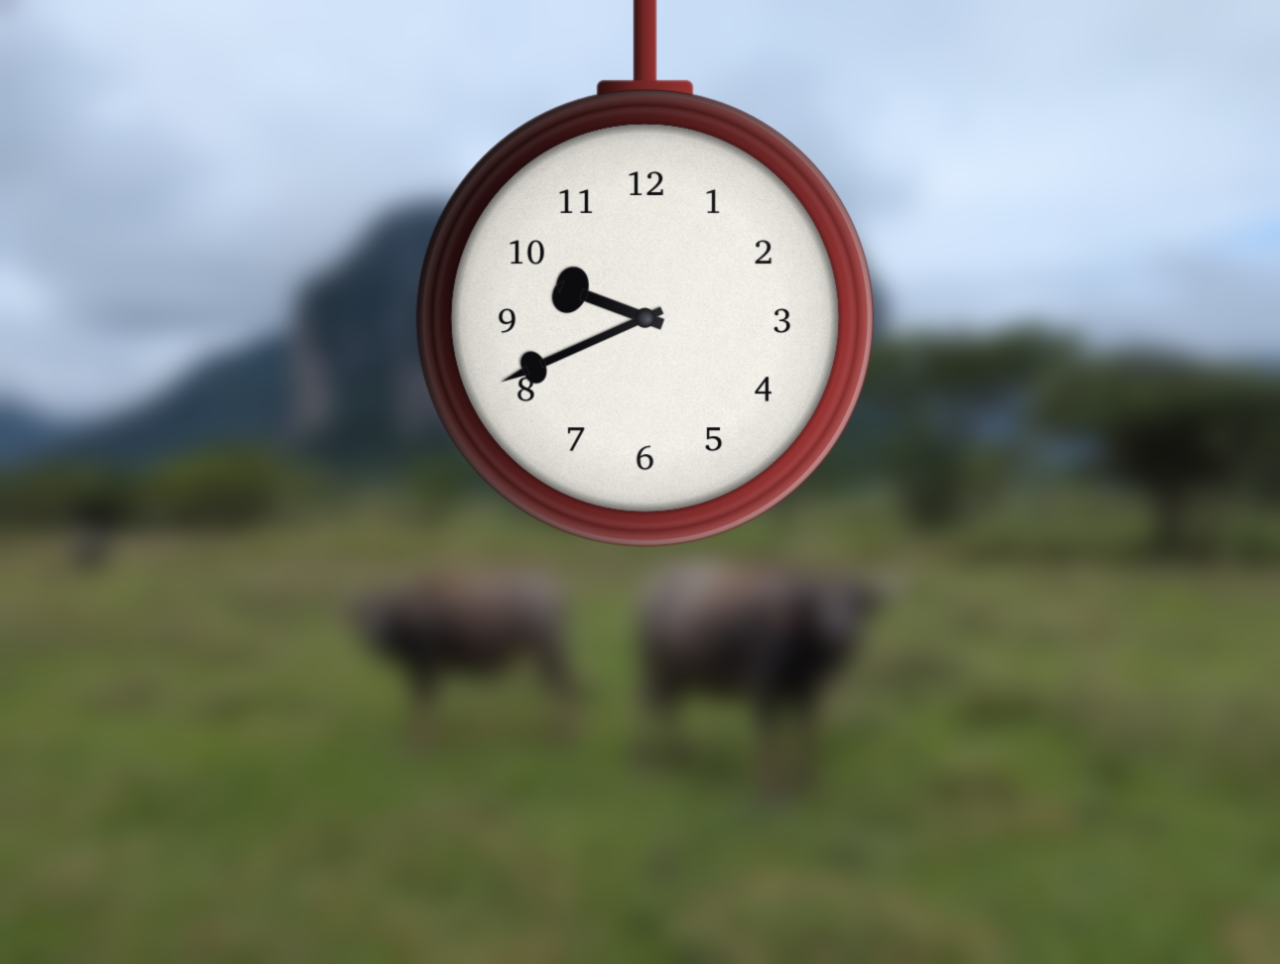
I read 9,41
